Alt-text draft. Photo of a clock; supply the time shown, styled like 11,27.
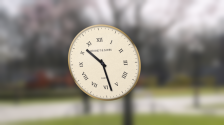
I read 10,28
